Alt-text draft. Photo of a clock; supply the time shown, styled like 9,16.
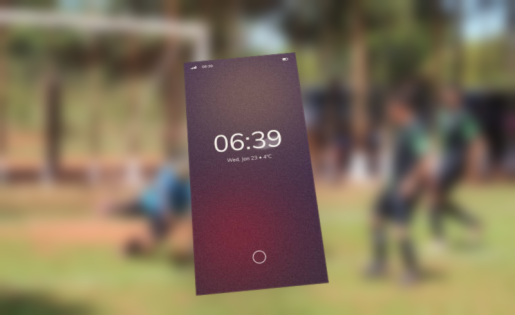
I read 6,39
